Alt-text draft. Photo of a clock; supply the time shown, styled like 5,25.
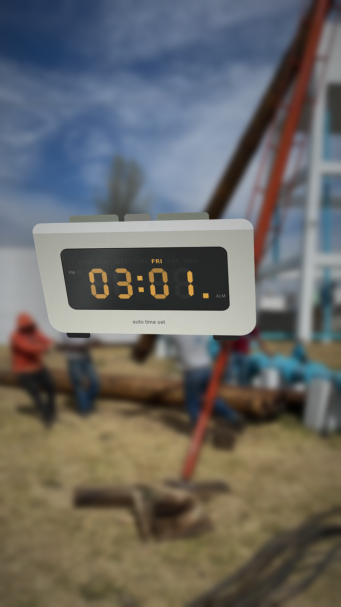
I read 3,01
